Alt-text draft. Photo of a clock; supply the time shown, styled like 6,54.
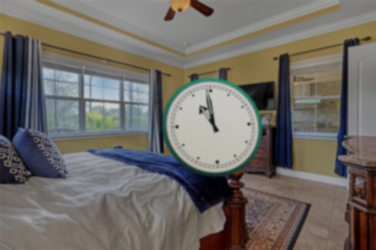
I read 10,59
